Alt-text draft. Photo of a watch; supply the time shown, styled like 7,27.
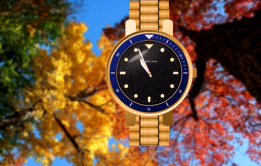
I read 10,56
